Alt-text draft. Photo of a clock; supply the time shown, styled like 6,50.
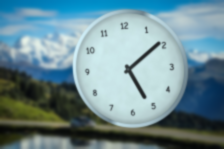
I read 5,09
